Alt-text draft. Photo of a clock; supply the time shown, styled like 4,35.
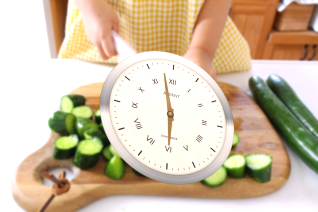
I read 5,58
